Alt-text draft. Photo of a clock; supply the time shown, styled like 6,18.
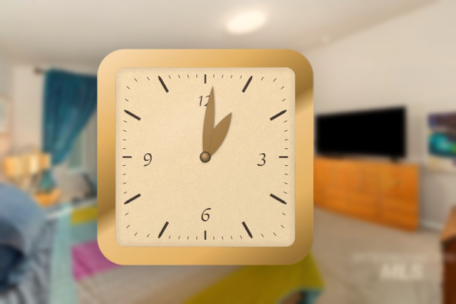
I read 1,01
